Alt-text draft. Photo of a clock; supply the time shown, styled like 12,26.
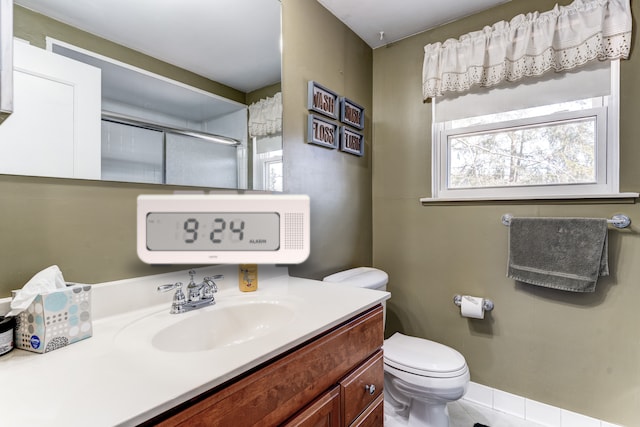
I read 9,24
